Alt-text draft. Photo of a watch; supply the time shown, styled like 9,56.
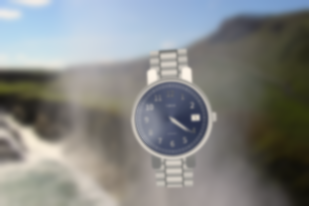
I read 4,21
